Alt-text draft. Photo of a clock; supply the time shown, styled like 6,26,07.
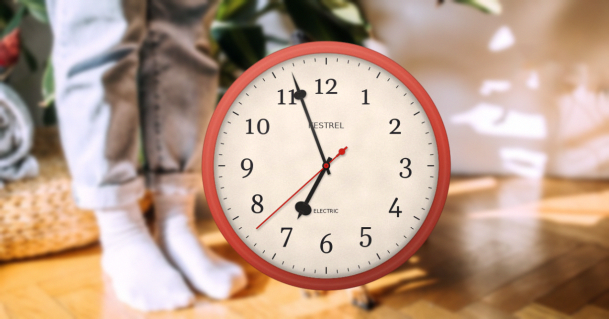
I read 6,56,38
